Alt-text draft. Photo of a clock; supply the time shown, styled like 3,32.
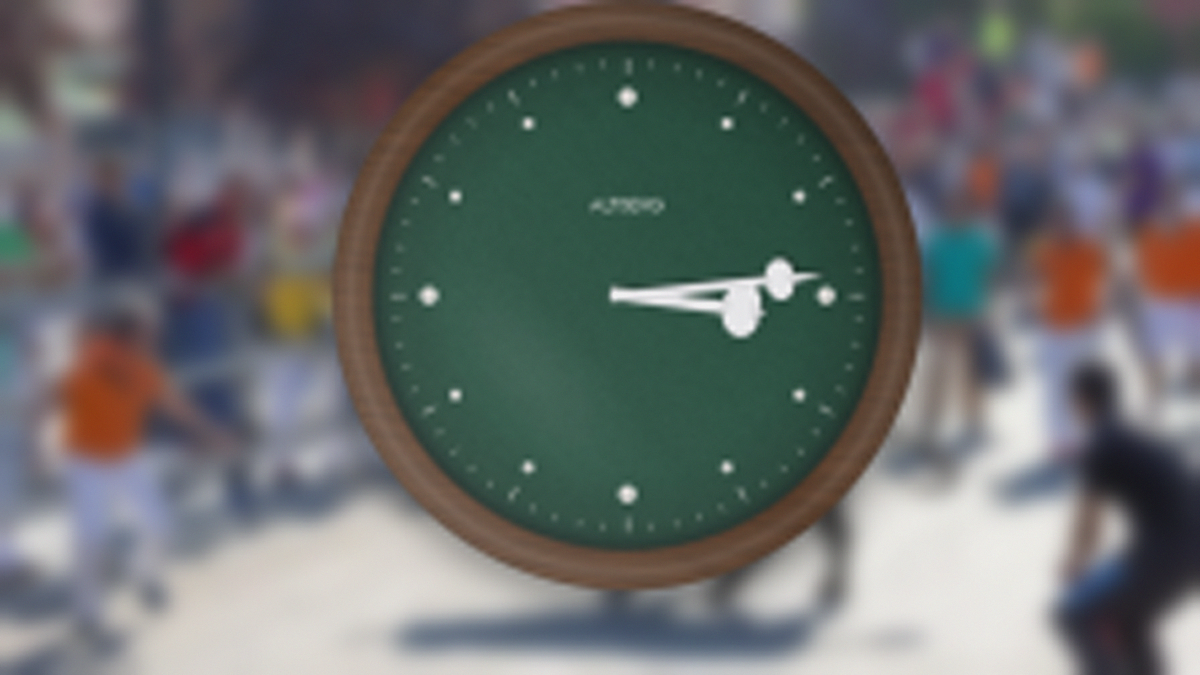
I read 3,14
